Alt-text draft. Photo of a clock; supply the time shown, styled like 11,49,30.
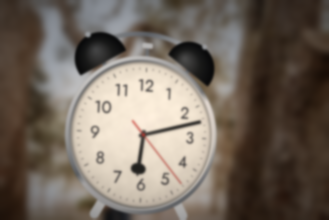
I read 6,12,23
